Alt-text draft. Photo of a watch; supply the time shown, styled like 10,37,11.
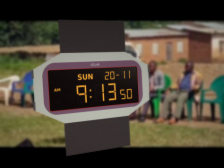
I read 9,13,50
